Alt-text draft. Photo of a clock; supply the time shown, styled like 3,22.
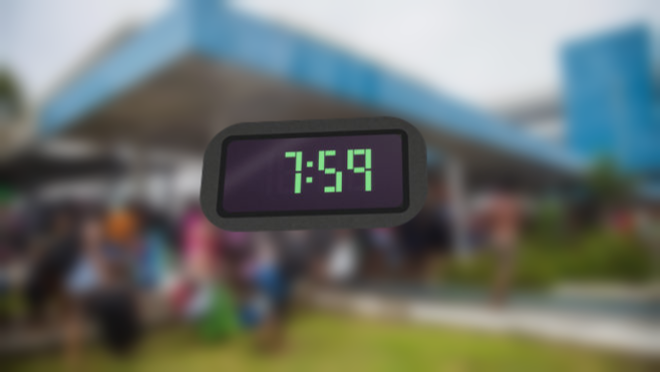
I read 7,59
